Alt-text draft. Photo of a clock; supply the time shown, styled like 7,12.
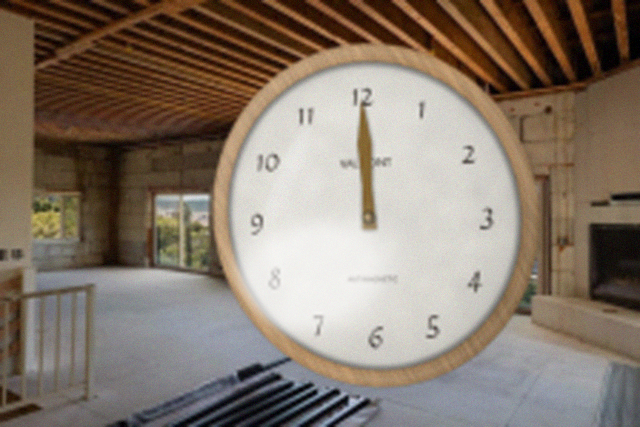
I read 12,00
